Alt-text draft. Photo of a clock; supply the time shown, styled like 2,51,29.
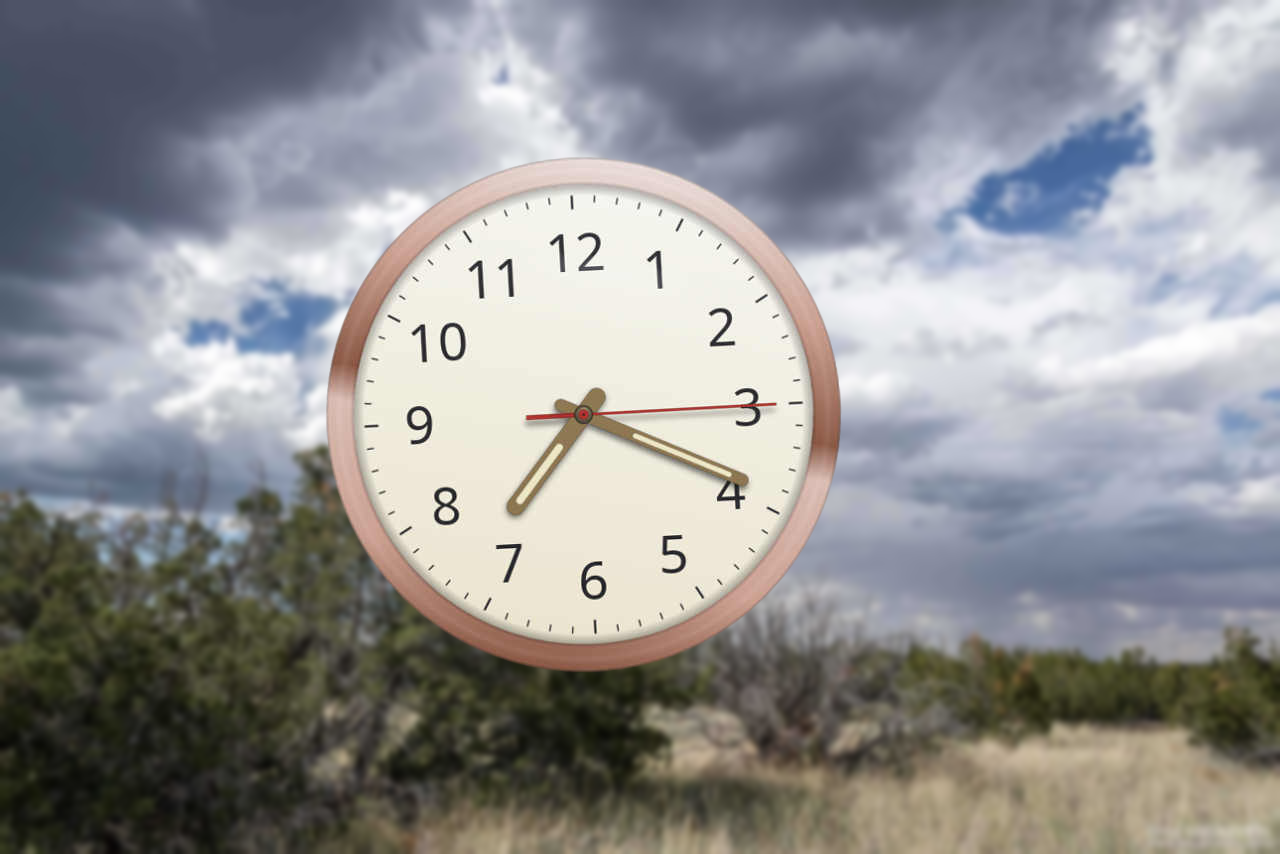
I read 7,19,15
